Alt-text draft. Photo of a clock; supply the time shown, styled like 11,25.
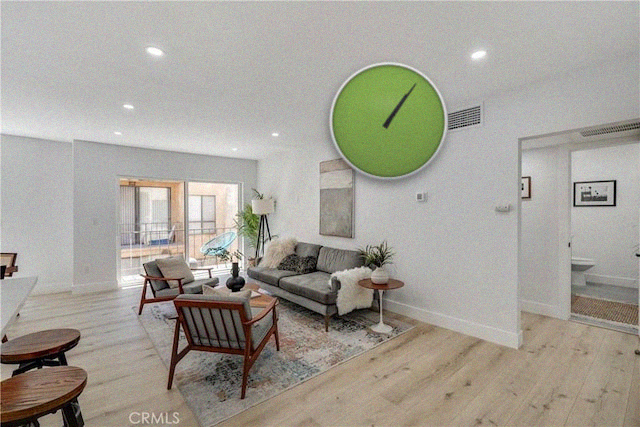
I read 1,06
